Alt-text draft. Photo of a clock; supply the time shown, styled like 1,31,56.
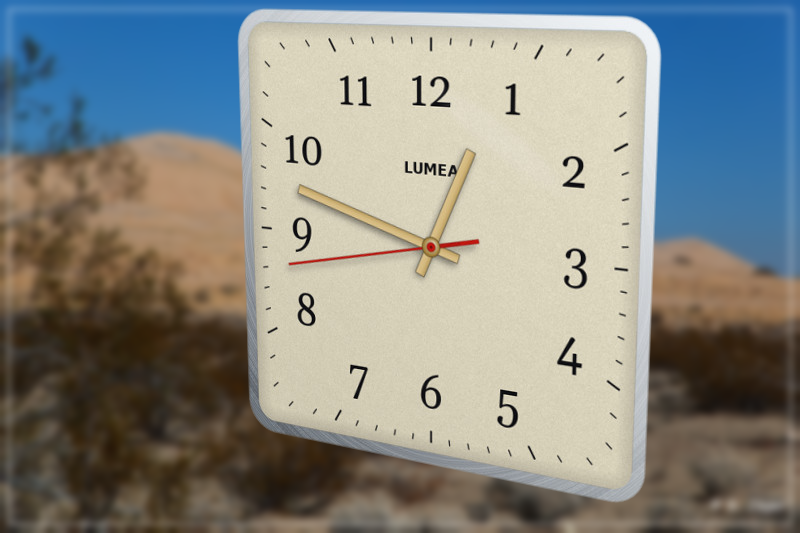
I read 12,47,43
